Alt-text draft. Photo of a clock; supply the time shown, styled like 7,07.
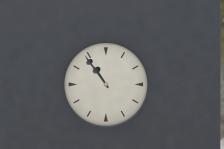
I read 10,54
